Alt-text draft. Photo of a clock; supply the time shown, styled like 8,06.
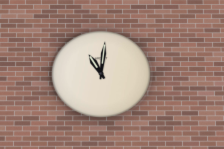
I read 11,01
